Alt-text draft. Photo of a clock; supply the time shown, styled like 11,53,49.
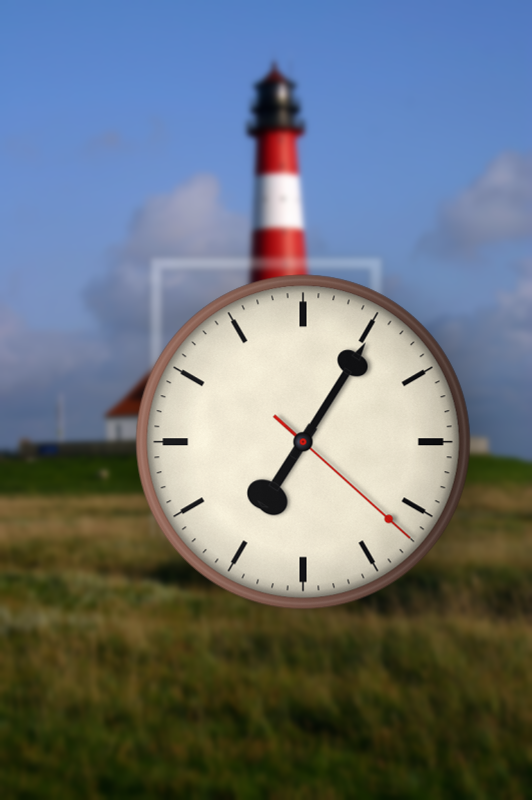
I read 7,05,22
